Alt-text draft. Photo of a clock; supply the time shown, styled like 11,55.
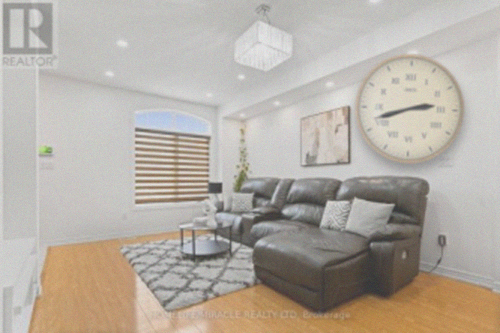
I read 2,42
